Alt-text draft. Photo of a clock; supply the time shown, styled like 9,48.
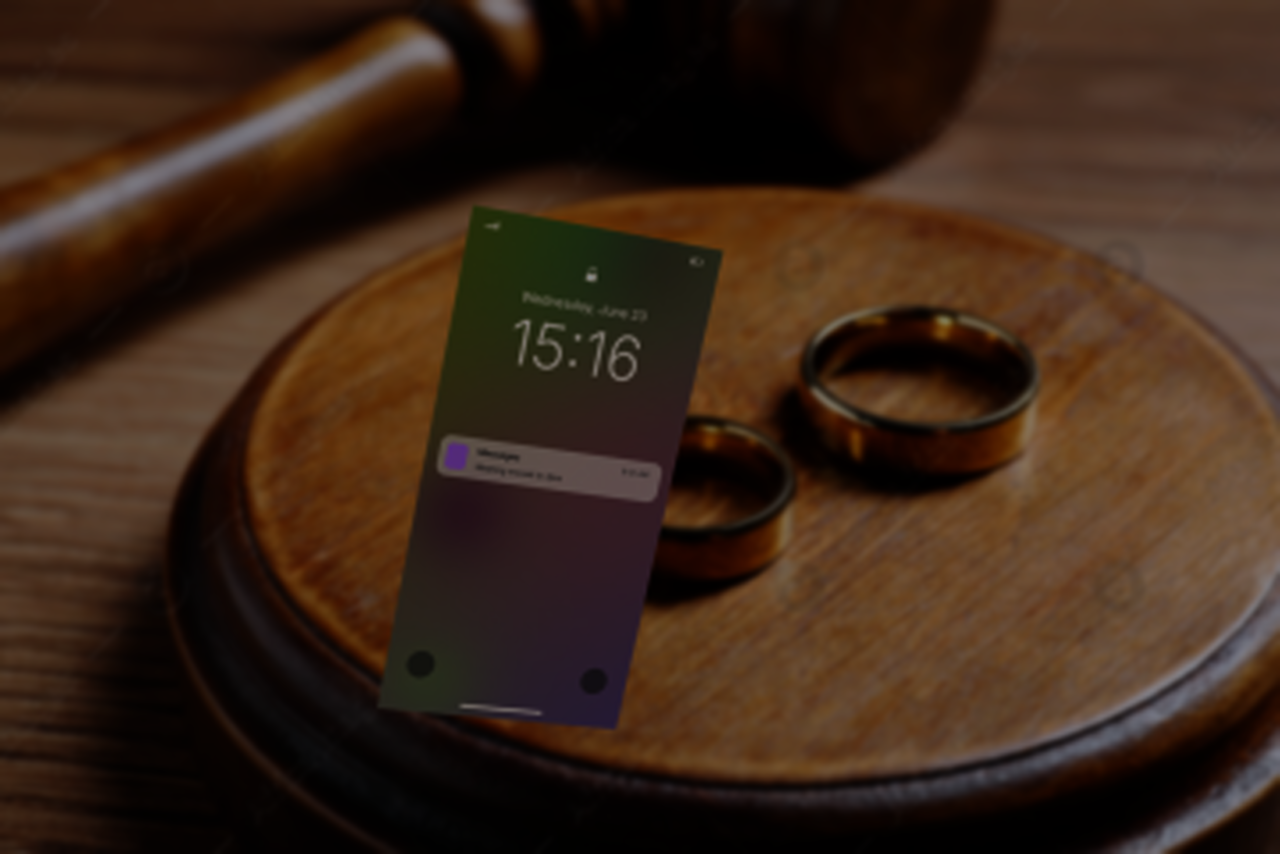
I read 15,16
